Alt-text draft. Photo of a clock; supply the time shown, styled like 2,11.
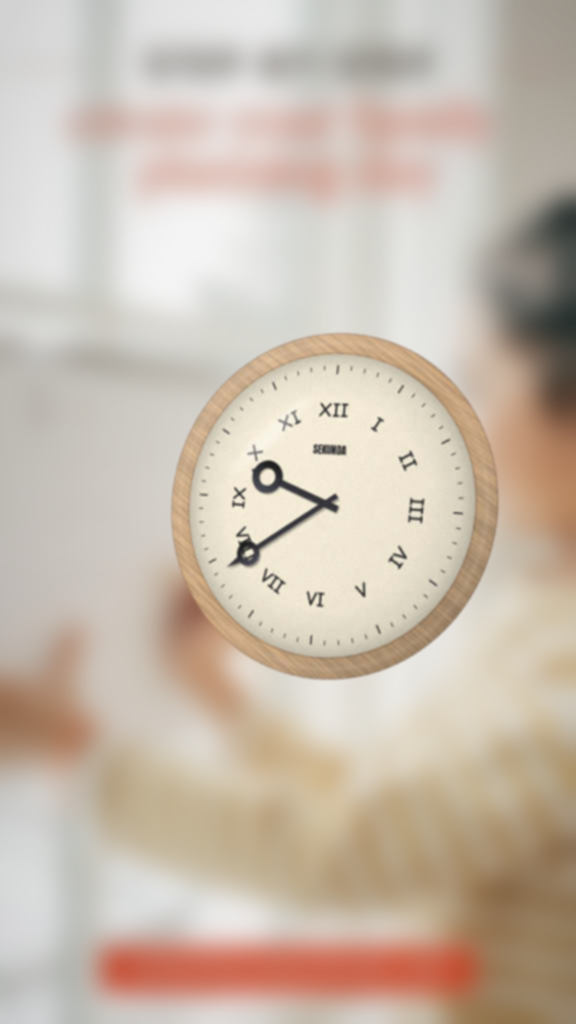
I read 9,39
